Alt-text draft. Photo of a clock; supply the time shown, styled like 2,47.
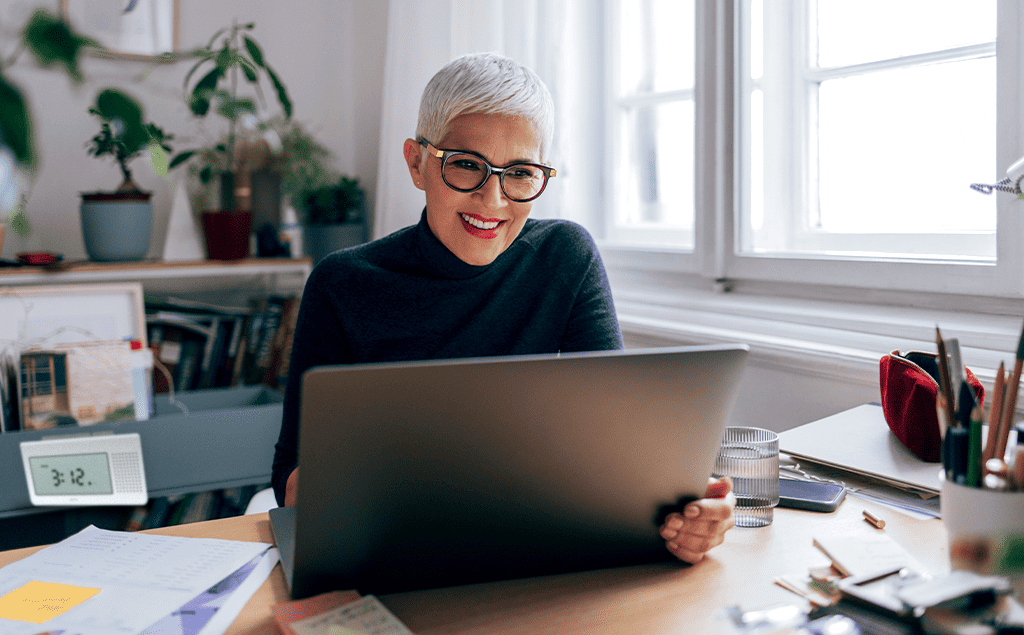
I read 3,12
